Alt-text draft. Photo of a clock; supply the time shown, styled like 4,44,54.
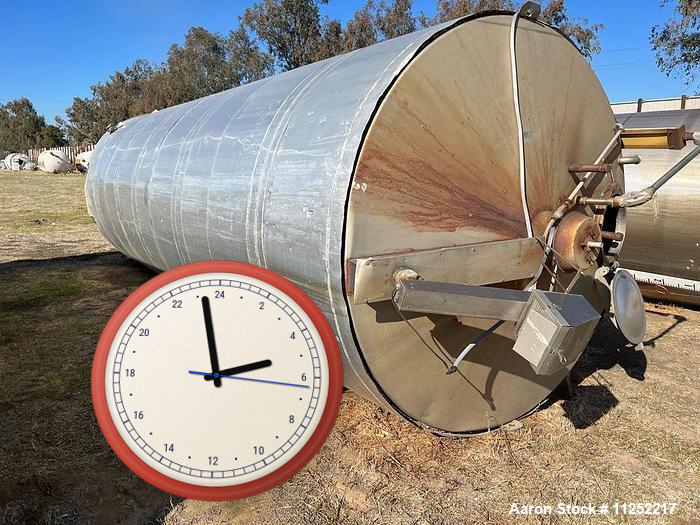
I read 4,58,16
